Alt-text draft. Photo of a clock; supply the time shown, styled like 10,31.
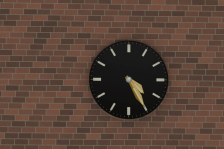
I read 4,25
